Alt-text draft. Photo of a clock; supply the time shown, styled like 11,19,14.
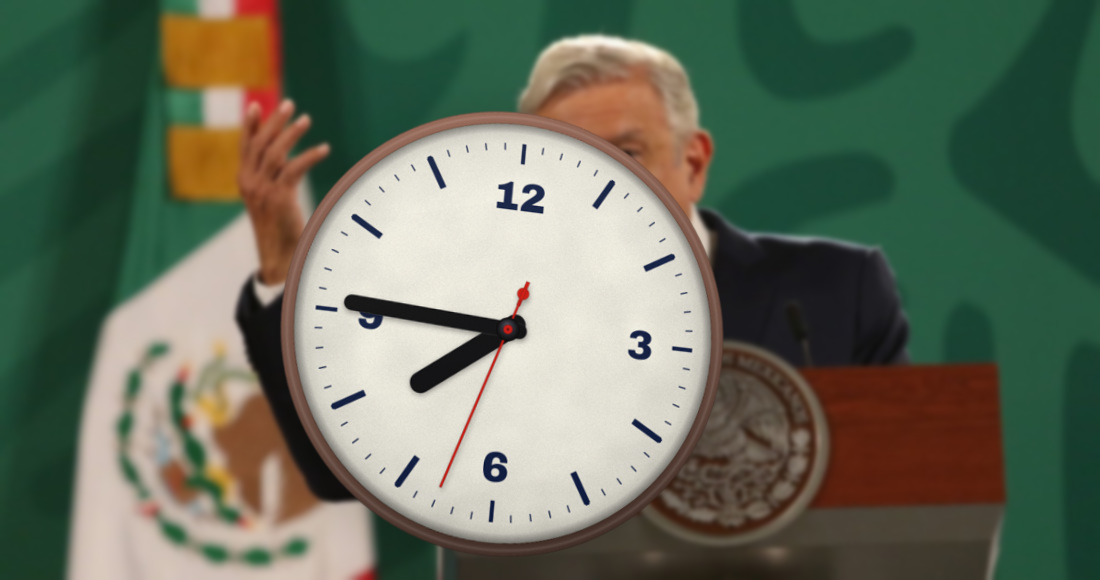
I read 7,45,33
